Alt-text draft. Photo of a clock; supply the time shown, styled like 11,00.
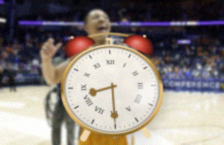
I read 8,30
